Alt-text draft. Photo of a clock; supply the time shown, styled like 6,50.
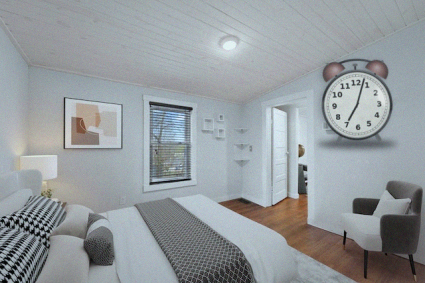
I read 7,03
